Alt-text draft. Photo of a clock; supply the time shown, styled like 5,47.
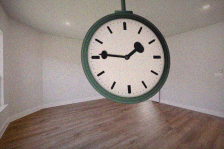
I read 1,46
